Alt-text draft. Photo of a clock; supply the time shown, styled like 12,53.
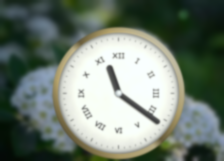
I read 11,21
